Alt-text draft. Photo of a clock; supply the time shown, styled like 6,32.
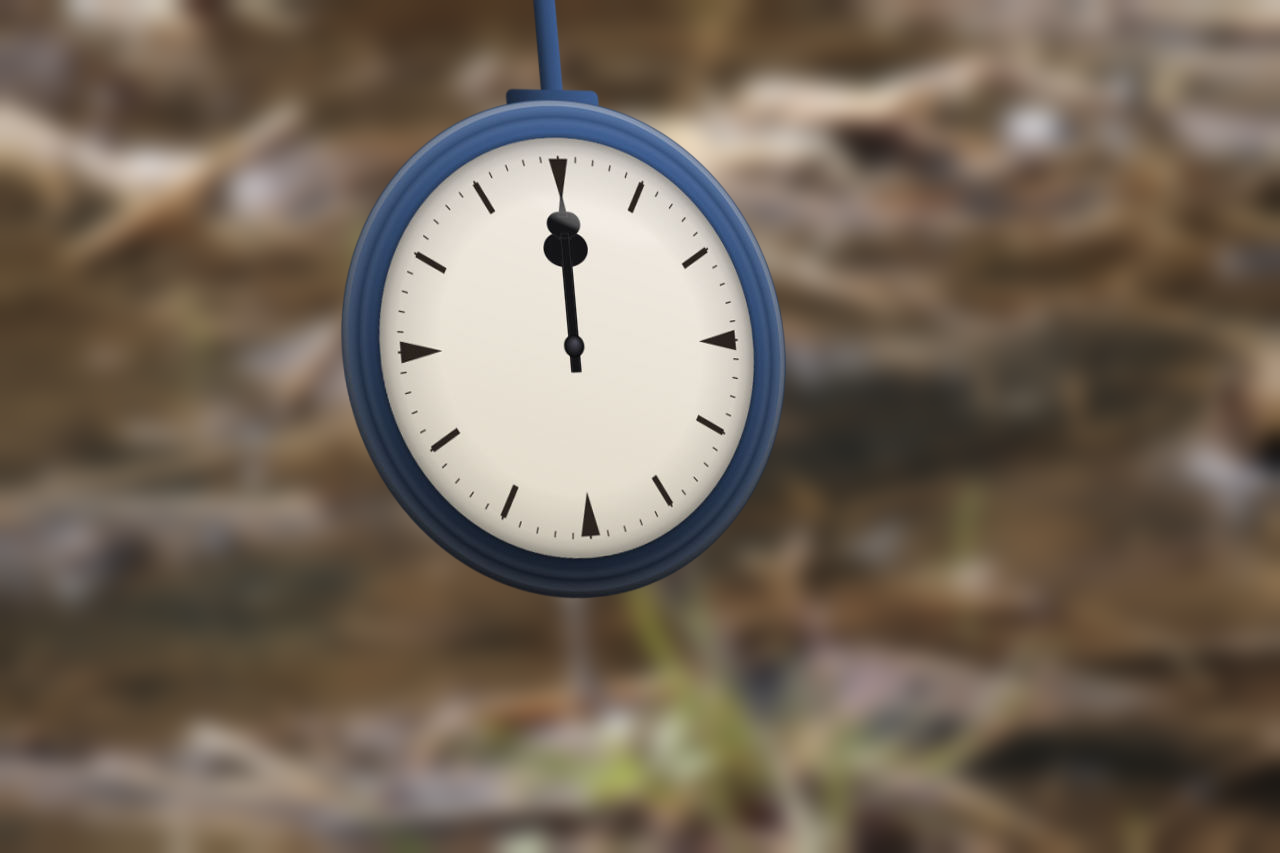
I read 12,00
